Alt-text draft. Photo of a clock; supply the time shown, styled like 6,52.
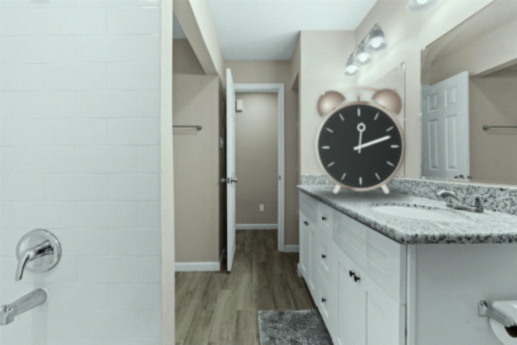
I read 12,12
